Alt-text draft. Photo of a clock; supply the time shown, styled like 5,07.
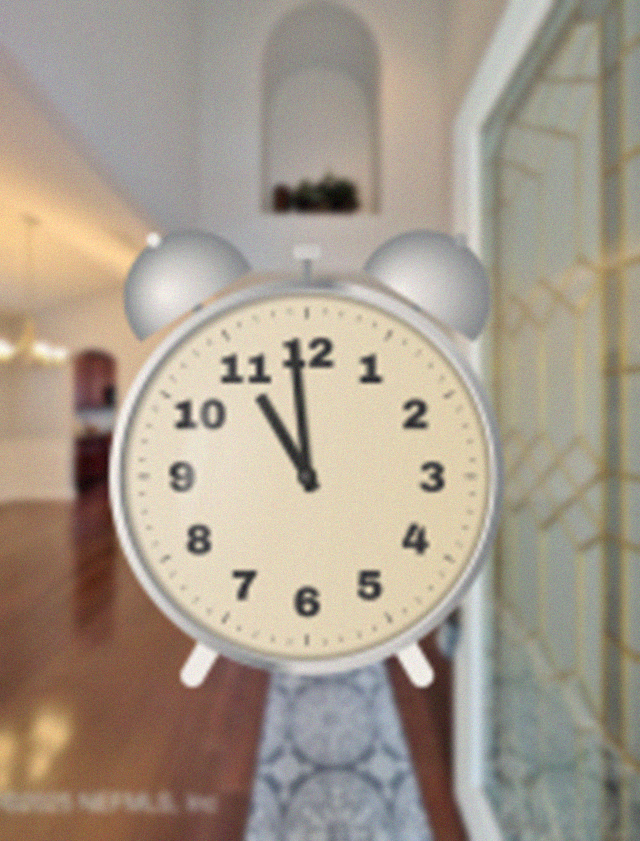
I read 10,59
